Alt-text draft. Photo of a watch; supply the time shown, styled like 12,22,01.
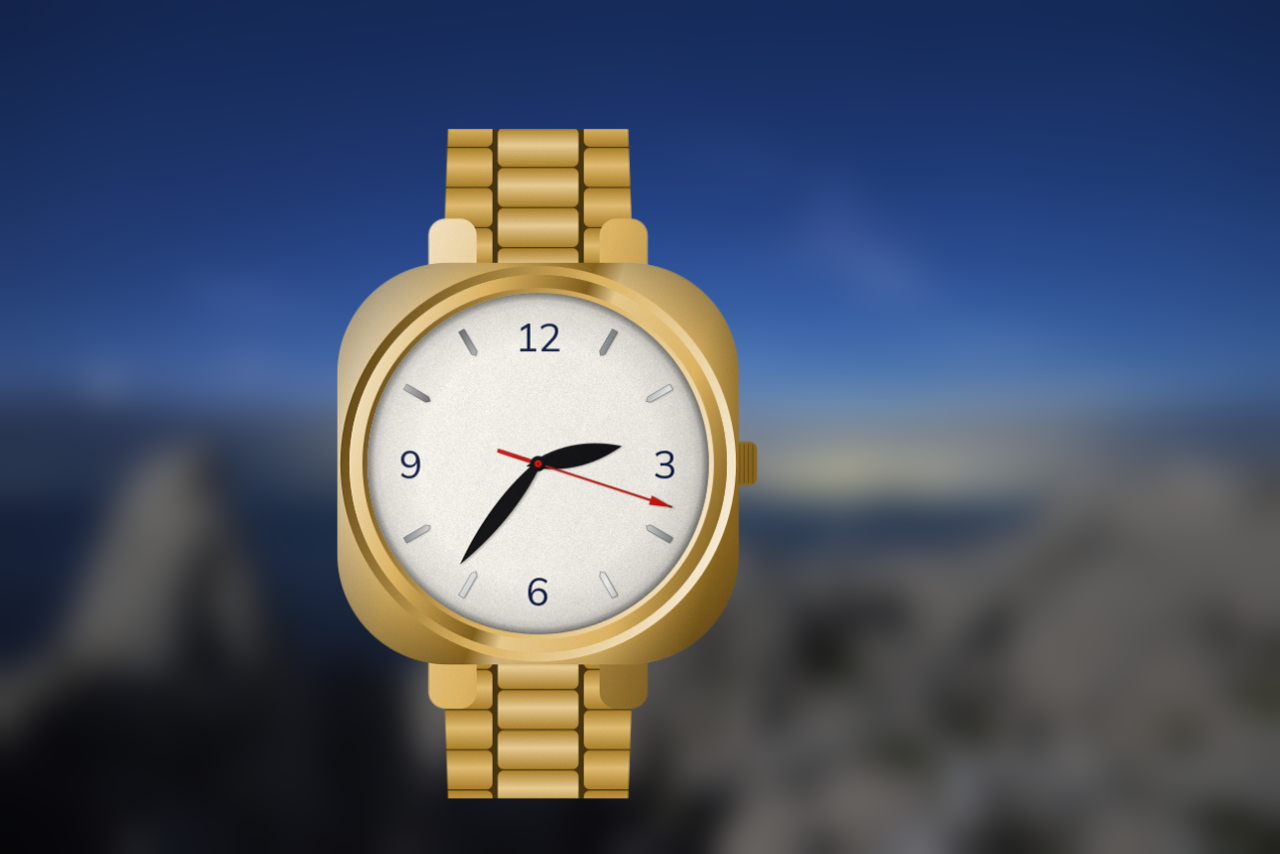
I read 2,36,18
